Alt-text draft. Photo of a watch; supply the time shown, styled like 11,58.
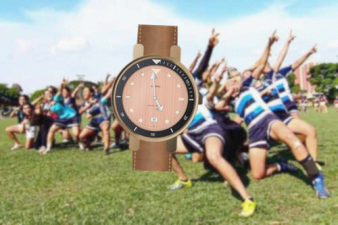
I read 4,59
